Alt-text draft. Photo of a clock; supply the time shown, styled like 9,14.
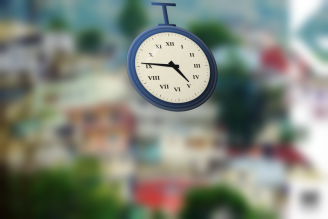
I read 4,46
